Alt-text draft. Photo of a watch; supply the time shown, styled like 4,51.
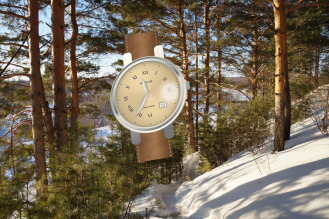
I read 11,36
